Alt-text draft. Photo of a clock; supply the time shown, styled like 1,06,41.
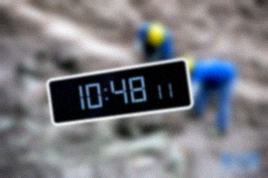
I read 10,48,11
